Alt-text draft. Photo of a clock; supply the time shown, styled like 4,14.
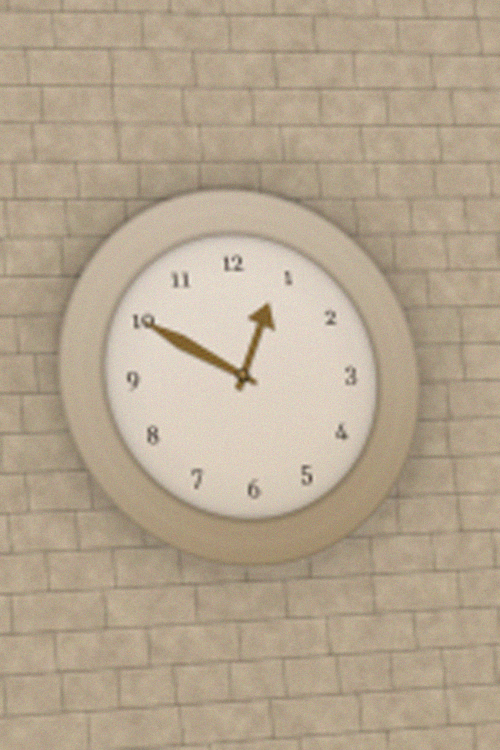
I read 12,50
